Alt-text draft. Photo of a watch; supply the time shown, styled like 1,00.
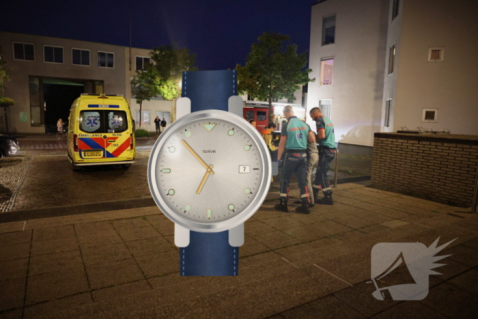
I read 6,53
